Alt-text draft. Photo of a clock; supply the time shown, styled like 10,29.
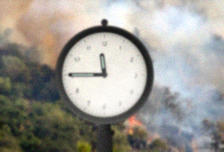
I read 11,45
